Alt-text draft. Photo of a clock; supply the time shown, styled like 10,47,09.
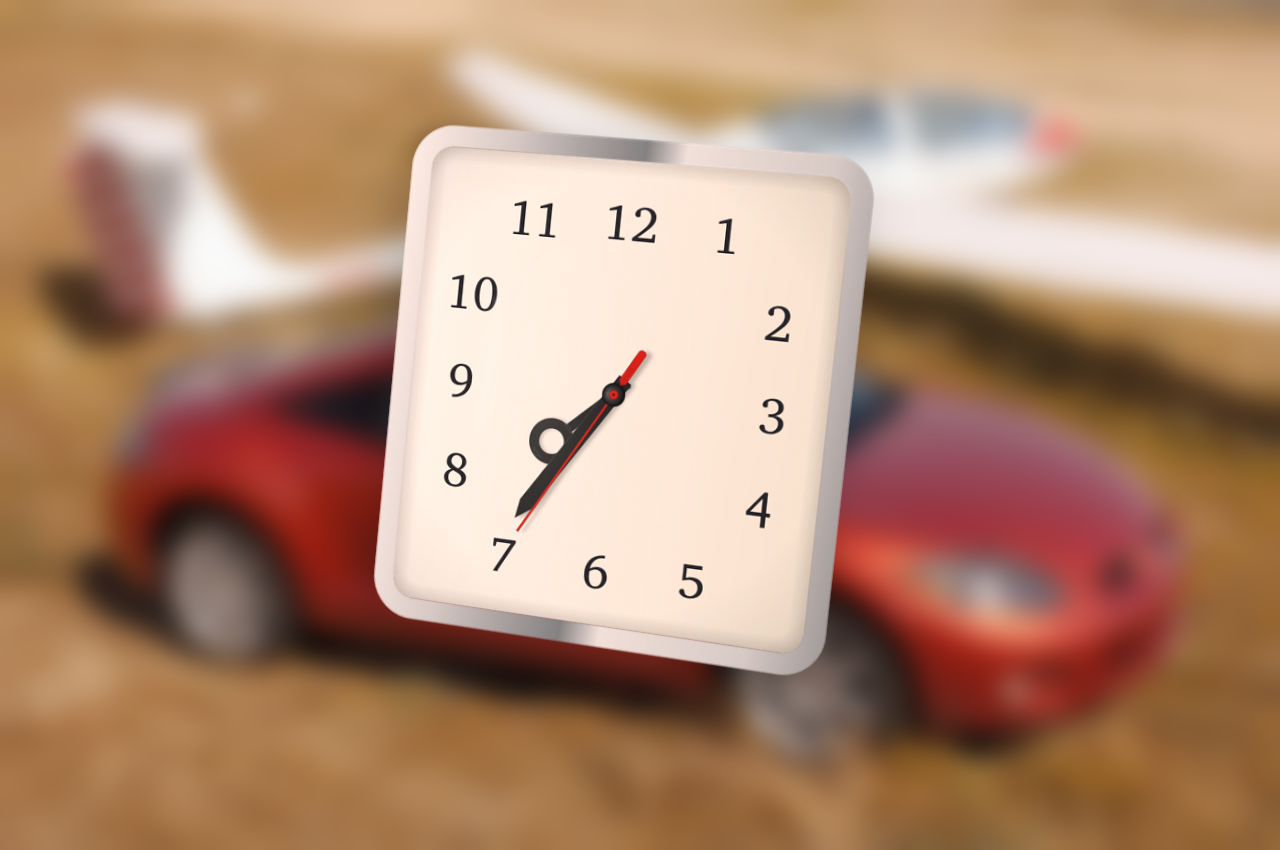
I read 7,35,35
